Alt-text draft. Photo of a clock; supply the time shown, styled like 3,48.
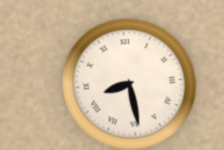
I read 8,29
